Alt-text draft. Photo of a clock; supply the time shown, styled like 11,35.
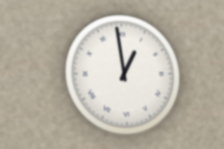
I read 12,59
